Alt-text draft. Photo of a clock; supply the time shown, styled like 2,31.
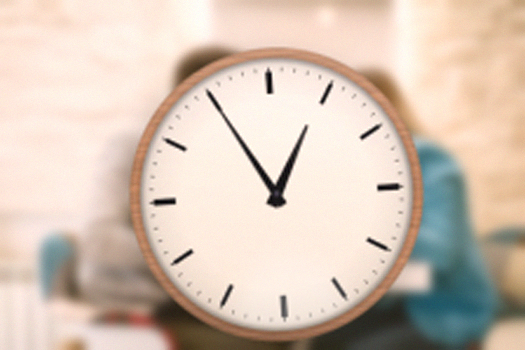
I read 12,55
